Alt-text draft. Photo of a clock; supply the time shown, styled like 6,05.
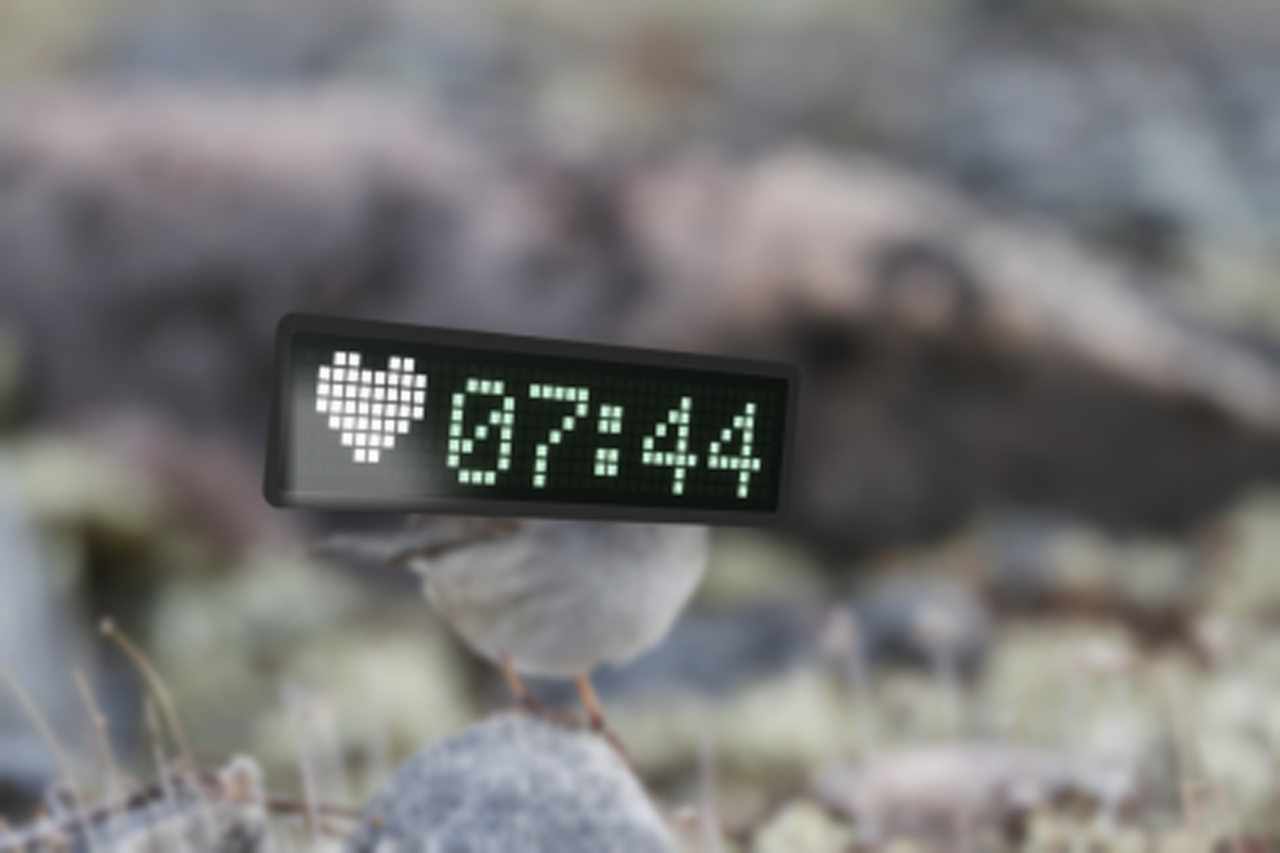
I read 7,44
